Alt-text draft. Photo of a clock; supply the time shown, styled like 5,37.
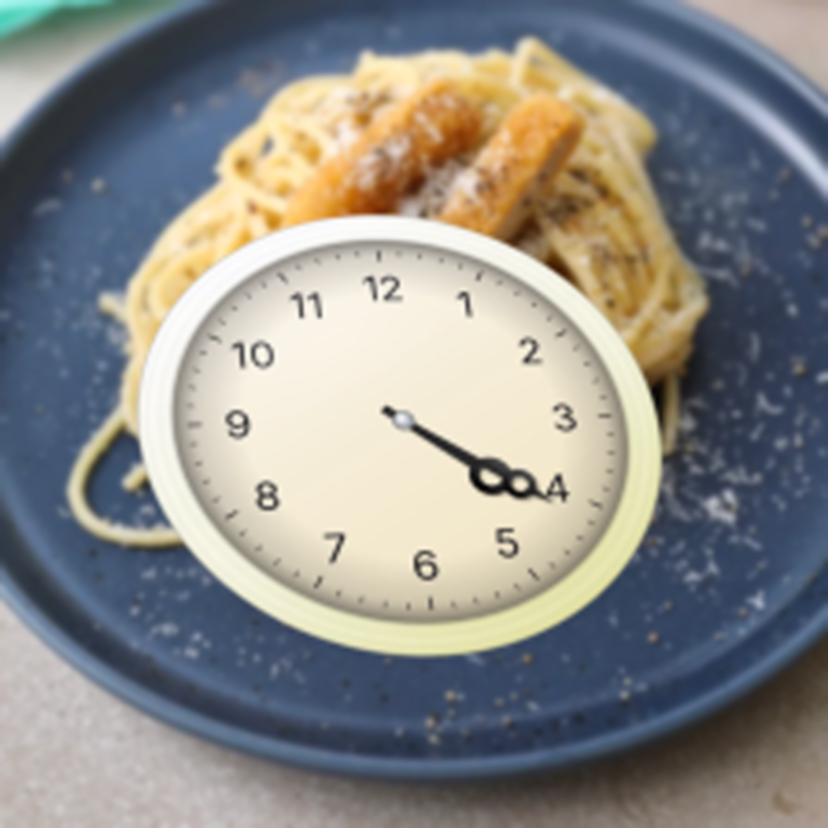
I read 4,21
